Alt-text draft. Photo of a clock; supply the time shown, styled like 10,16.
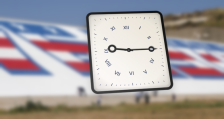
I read 9,15
